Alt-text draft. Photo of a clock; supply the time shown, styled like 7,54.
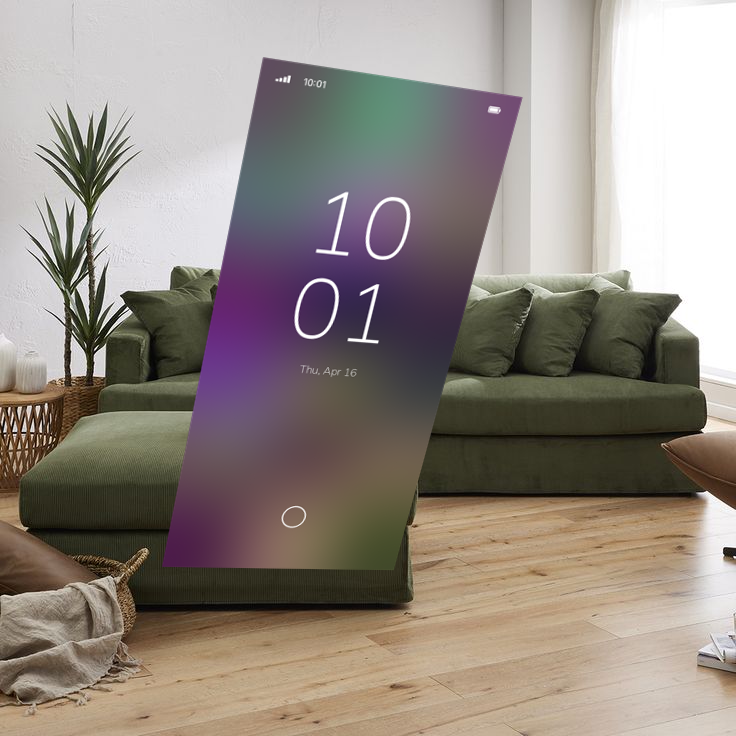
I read 10,01
